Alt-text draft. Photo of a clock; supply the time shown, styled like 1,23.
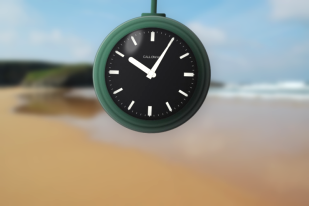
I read 10,05
